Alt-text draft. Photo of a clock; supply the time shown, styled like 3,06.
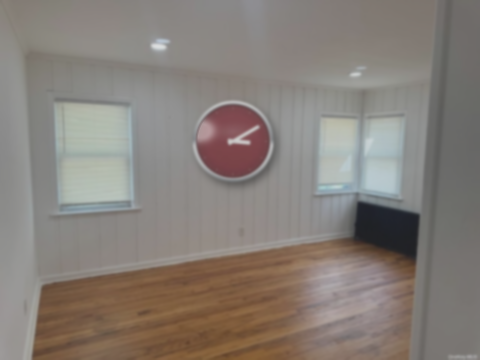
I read 3,10
